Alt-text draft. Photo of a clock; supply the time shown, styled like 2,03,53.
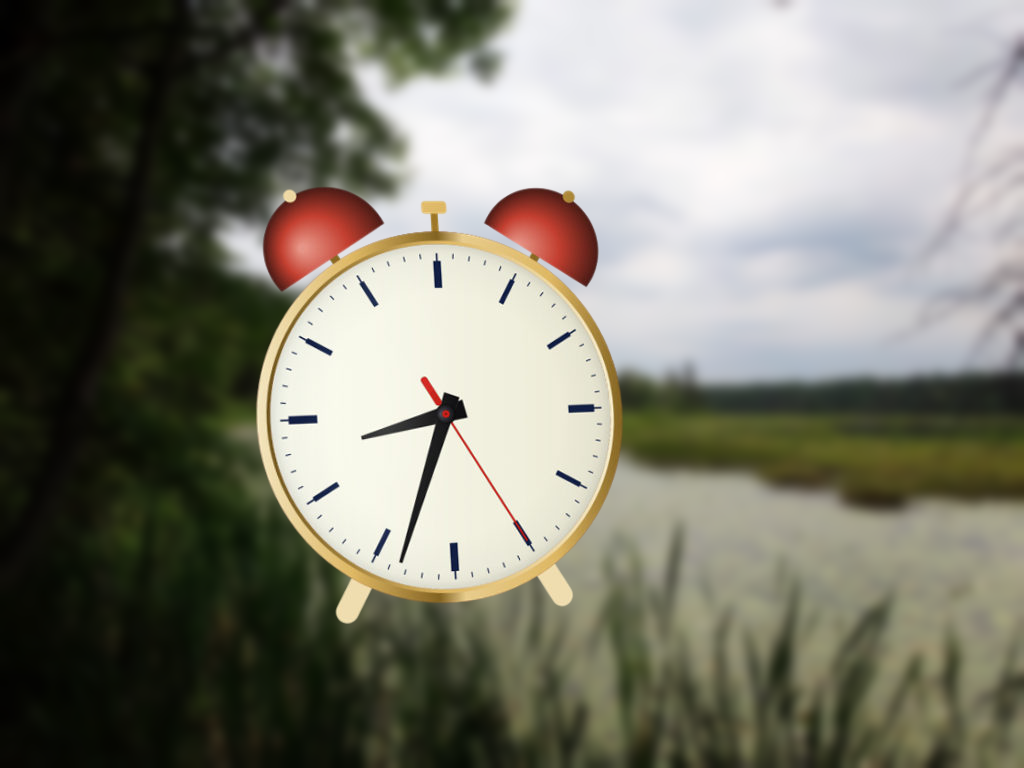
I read 8,33,25
